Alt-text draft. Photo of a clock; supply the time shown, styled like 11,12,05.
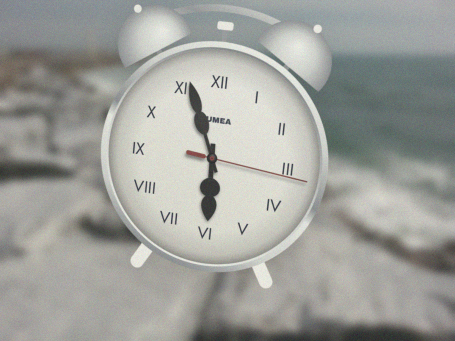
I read 5,56,16
